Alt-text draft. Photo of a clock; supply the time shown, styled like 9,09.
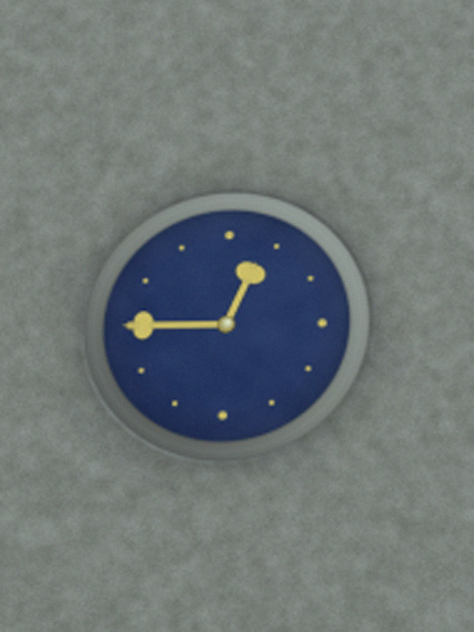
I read 12,45
